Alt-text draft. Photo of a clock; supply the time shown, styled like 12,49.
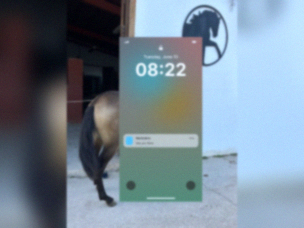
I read 8,22
